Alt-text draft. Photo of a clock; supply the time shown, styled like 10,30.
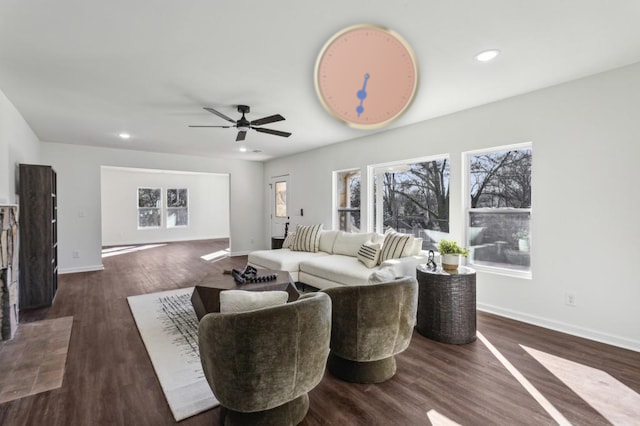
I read 6,32
